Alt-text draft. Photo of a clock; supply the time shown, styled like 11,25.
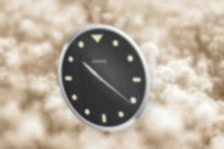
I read 10,21
